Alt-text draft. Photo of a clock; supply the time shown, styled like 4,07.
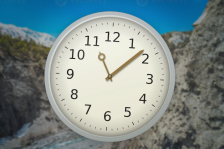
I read 11,08
